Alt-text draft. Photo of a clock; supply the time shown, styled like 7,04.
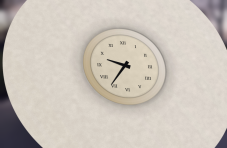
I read 9,36
